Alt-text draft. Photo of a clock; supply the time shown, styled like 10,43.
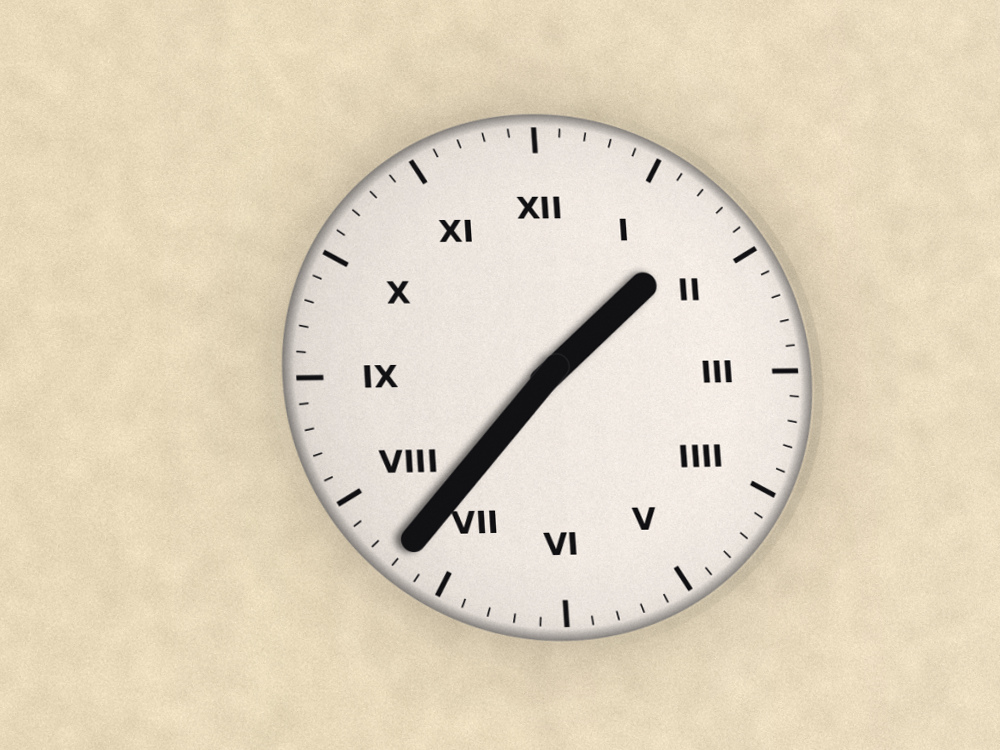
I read 1,37
